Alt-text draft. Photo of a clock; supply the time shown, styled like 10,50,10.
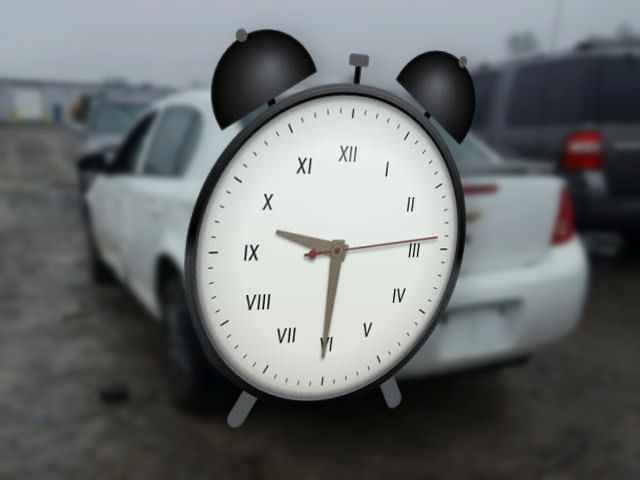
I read 9,30,14
